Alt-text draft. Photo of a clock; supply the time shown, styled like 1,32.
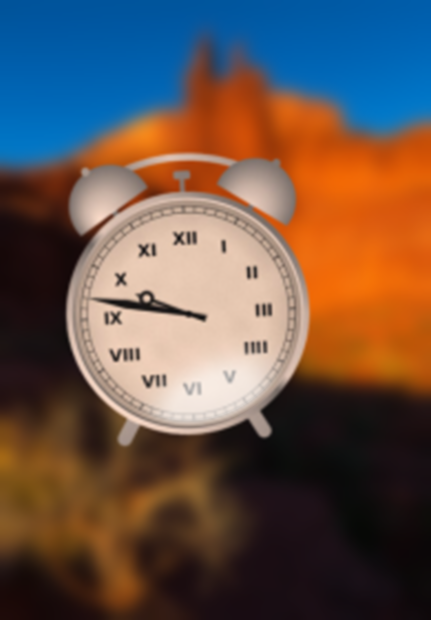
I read 9,47
